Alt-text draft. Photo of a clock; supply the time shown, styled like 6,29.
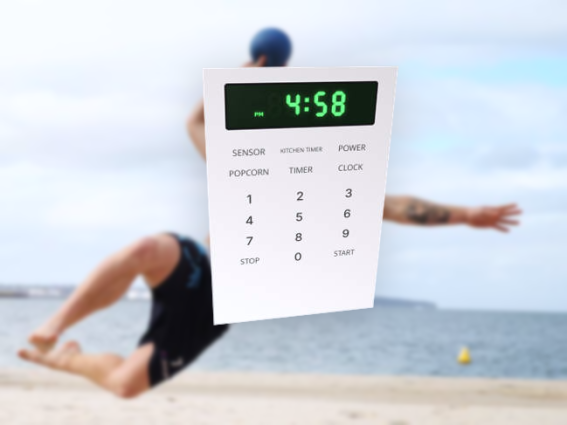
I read 4,58
